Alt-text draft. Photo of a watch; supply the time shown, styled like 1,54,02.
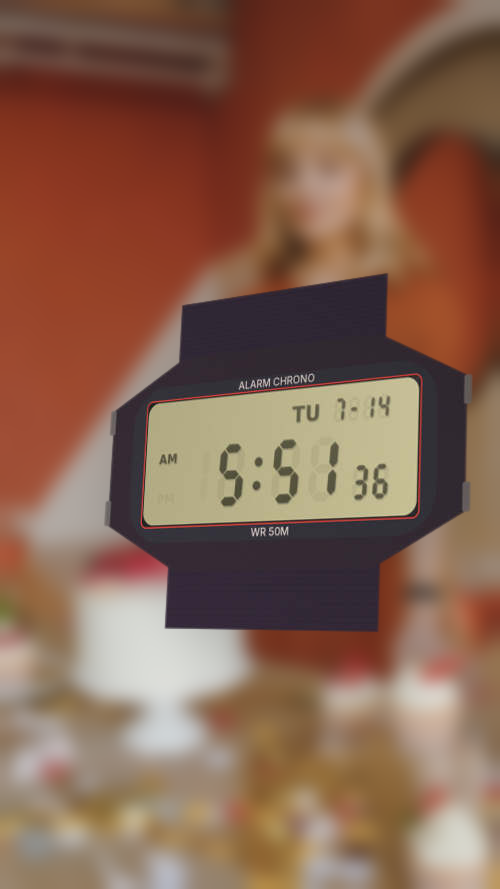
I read 5,51,36
